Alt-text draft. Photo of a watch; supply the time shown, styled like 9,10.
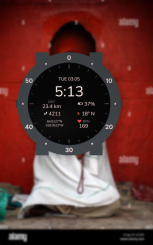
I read 5,13
